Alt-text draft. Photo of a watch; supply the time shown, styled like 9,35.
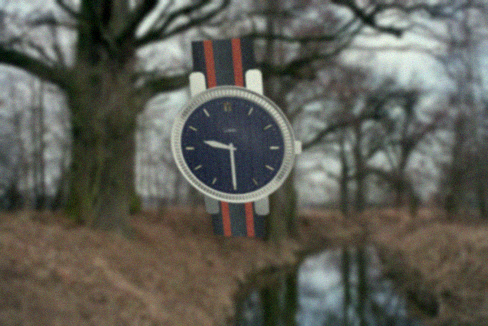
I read 9,30
